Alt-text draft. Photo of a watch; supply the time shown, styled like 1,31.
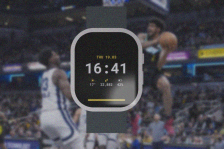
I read 16,41
